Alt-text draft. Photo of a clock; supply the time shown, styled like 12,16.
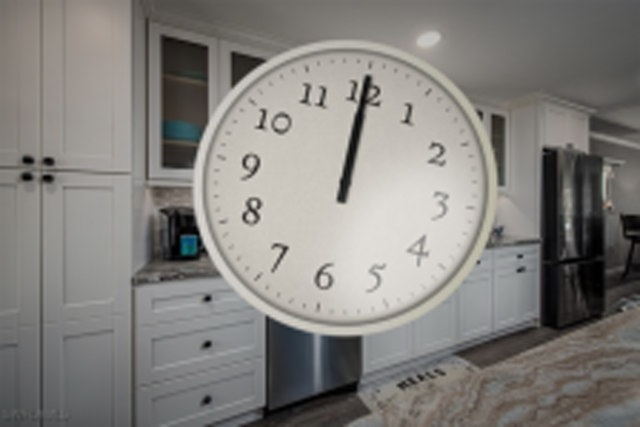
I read 12,00
